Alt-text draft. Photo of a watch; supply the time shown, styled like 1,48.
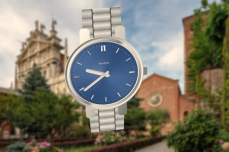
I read 9,39
